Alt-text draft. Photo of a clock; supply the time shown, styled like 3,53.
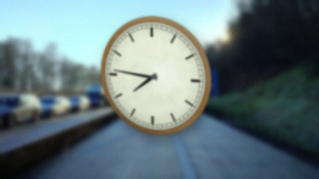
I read 7,46
